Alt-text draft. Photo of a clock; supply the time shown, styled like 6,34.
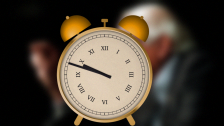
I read 9,48
